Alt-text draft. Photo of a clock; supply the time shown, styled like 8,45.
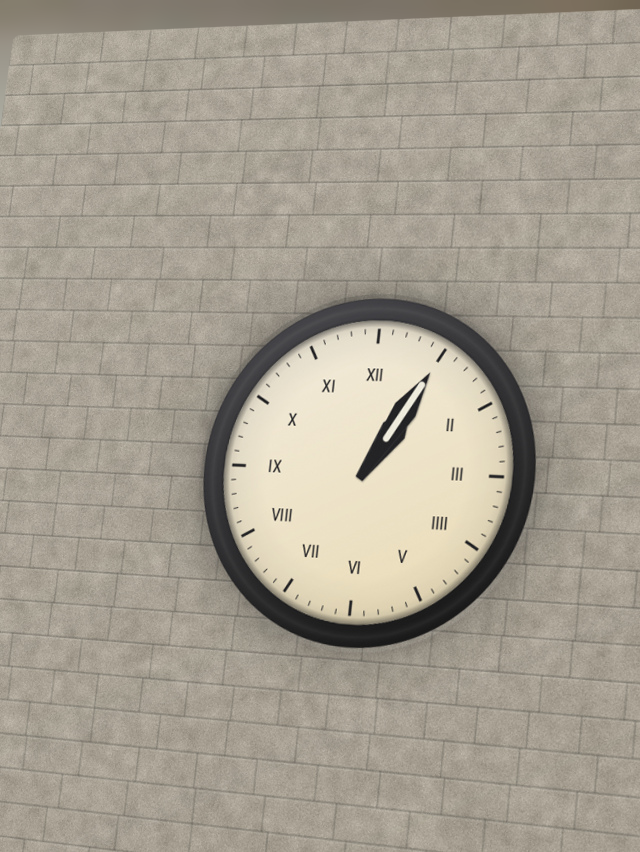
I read 1,05
